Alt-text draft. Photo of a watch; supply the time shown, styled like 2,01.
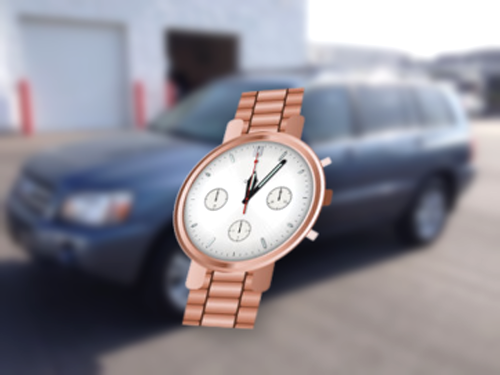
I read 12,06
